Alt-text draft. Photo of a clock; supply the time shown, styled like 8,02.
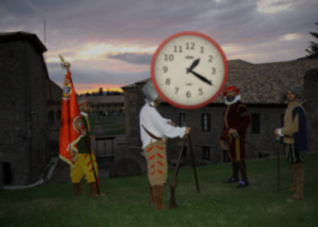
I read 1,20
